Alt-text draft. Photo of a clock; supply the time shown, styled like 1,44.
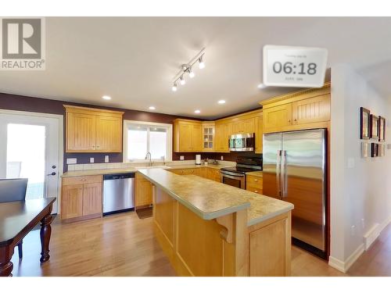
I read 6,18
